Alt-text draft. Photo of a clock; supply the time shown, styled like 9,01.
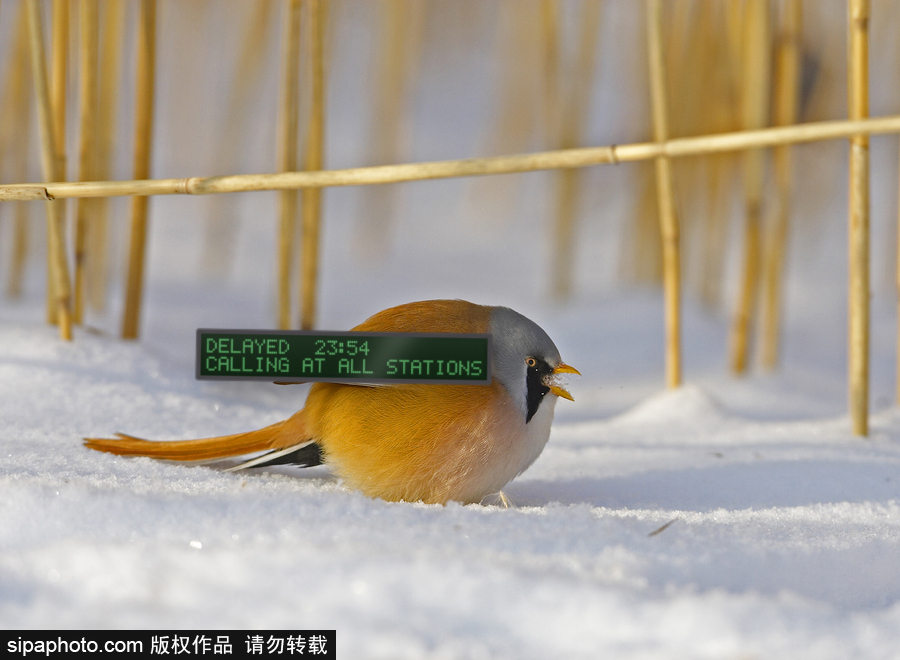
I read 23,54
